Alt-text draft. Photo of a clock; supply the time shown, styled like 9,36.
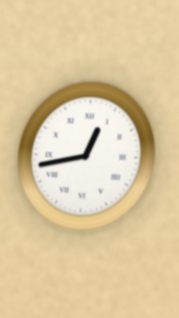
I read 12,43
